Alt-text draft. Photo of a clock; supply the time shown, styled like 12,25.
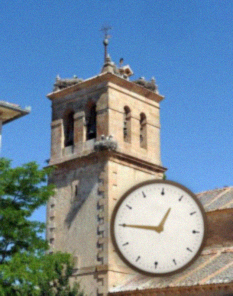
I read 12,45
